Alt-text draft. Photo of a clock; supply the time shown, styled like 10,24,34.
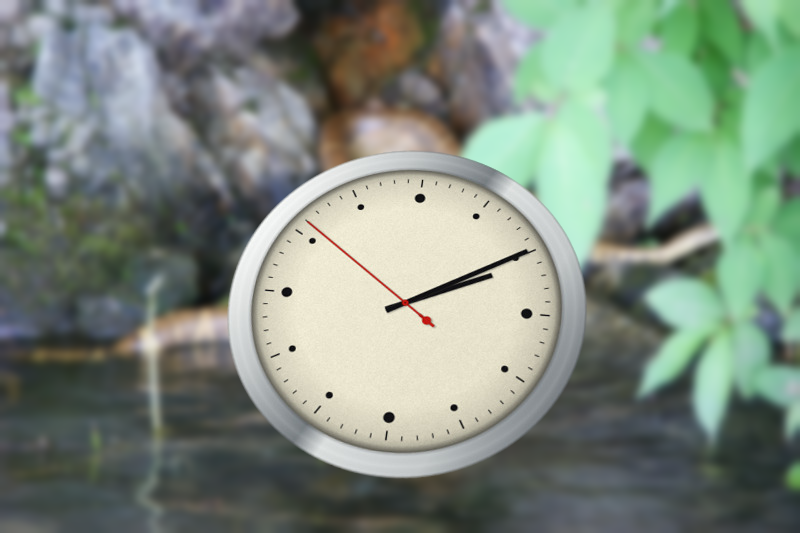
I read 2,09,51
